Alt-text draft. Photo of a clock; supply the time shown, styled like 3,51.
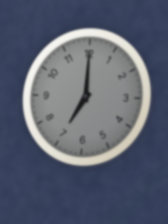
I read 7,00
